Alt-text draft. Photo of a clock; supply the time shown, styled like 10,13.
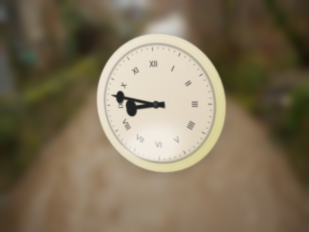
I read 8,47
